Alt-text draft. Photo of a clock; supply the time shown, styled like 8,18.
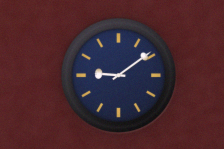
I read 9,09
